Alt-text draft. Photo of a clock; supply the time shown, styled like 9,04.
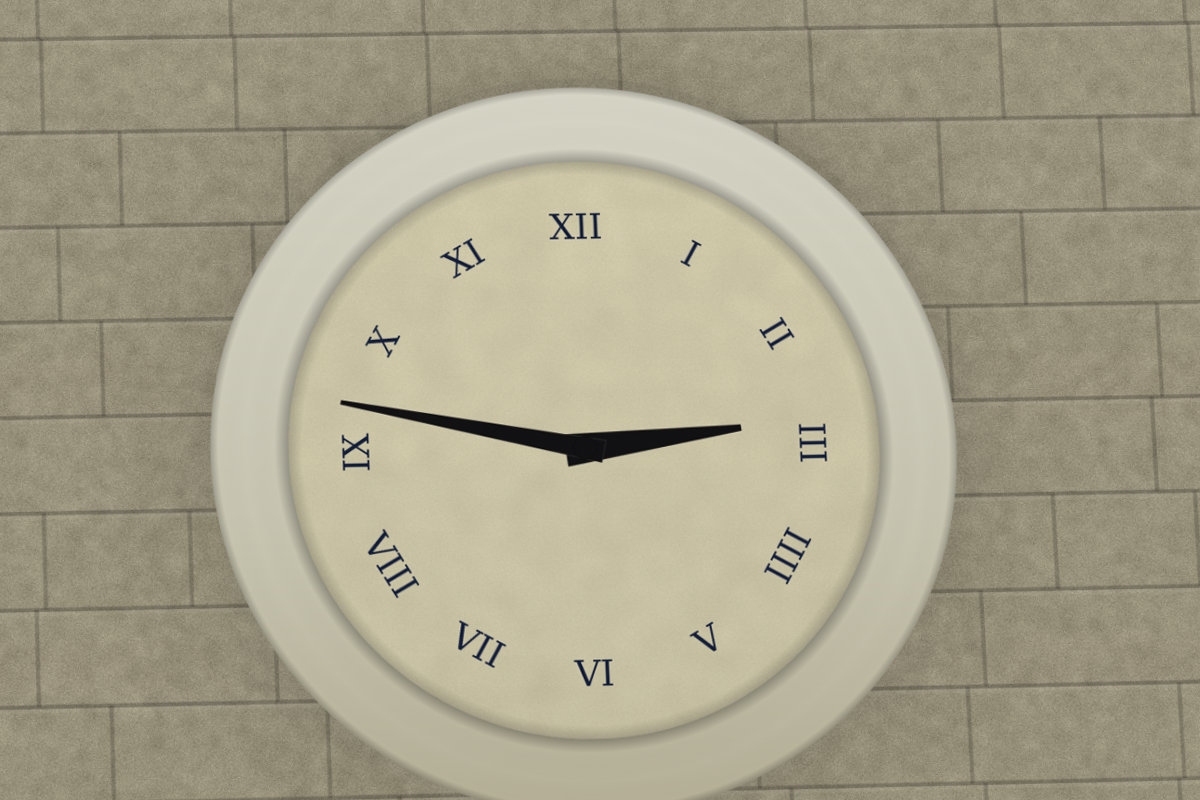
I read 2,47
